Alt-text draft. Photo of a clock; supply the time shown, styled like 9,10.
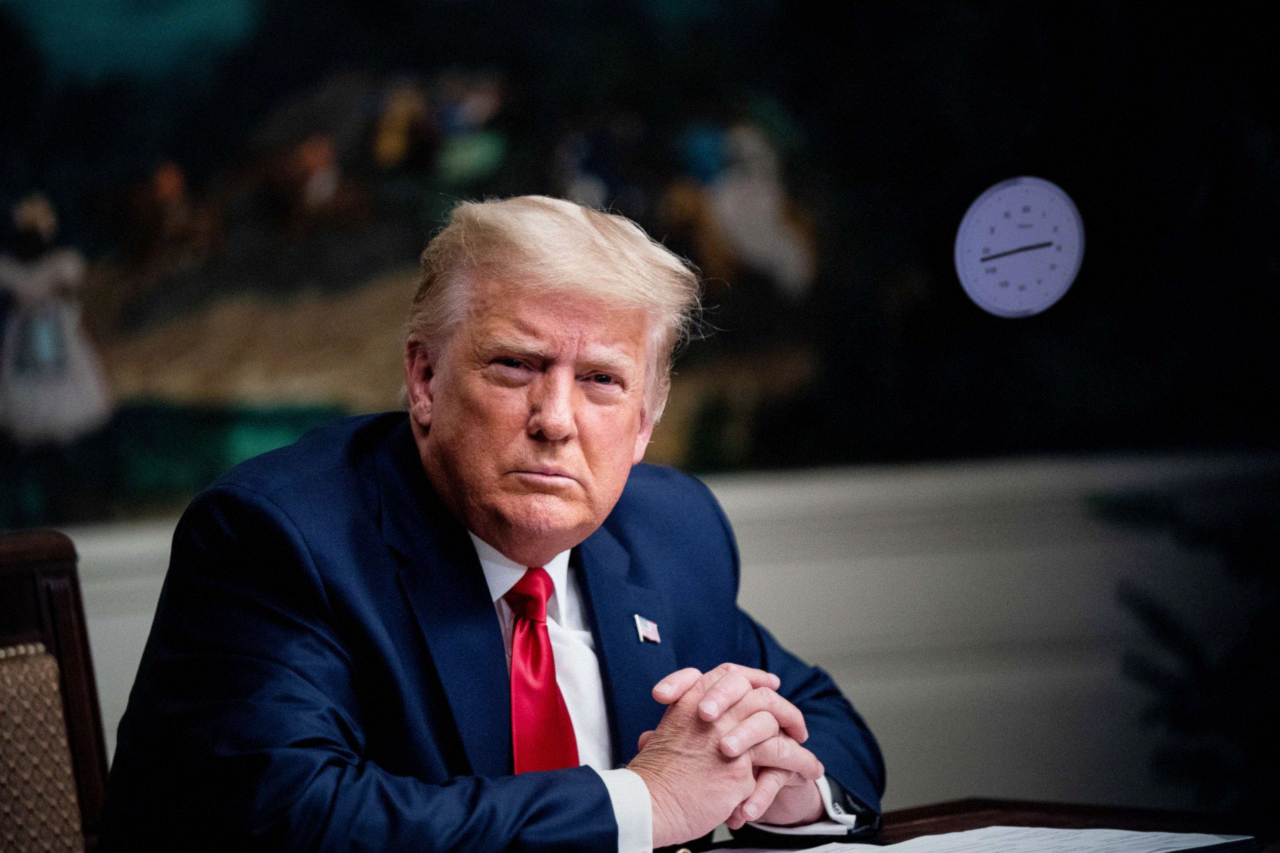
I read 2,43
